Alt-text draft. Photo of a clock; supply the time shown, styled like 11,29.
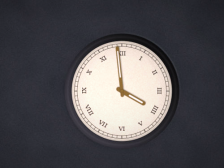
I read 3,59
